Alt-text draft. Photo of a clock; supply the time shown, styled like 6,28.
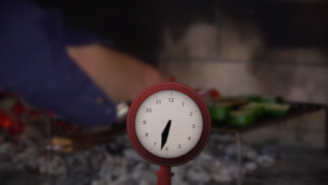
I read 6,32
